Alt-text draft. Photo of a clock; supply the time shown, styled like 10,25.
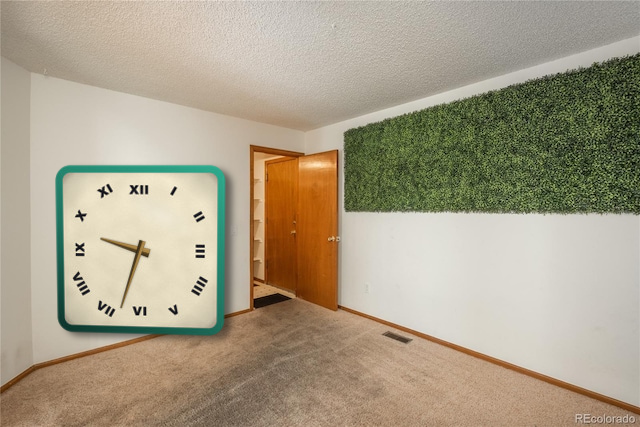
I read 9,33
